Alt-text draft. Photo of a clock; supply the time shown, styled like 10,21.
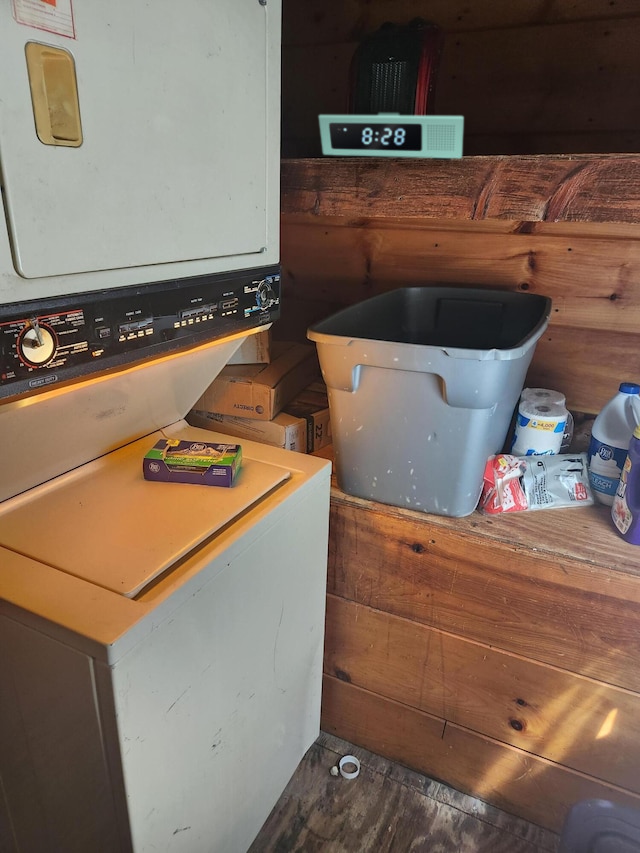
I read 8,28
